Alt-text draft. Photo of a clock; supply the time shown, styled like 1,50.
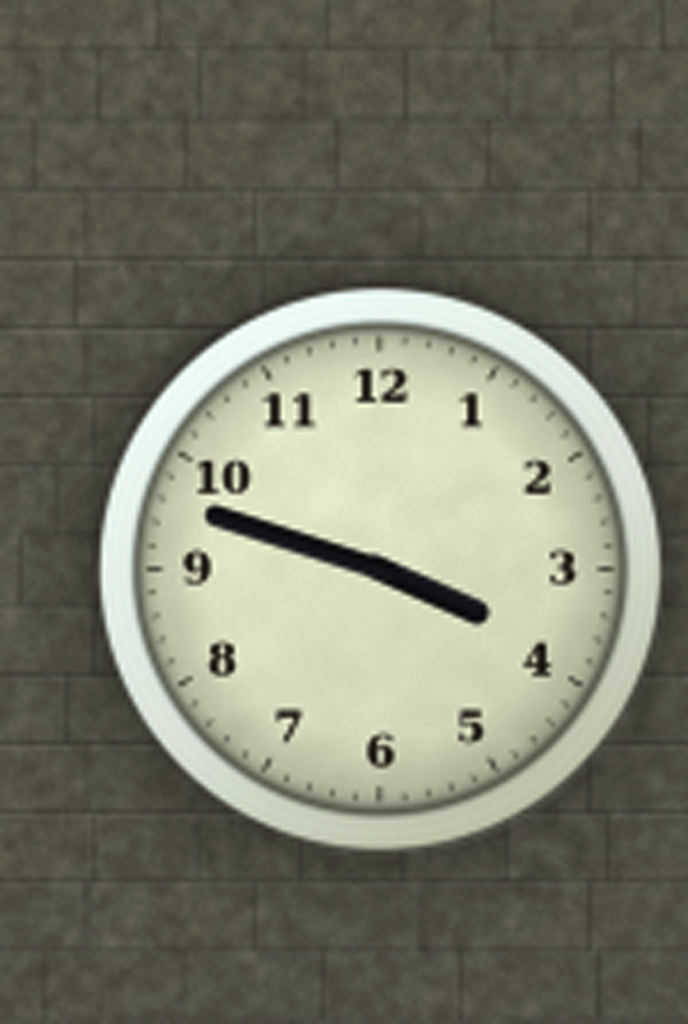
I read 3,48
